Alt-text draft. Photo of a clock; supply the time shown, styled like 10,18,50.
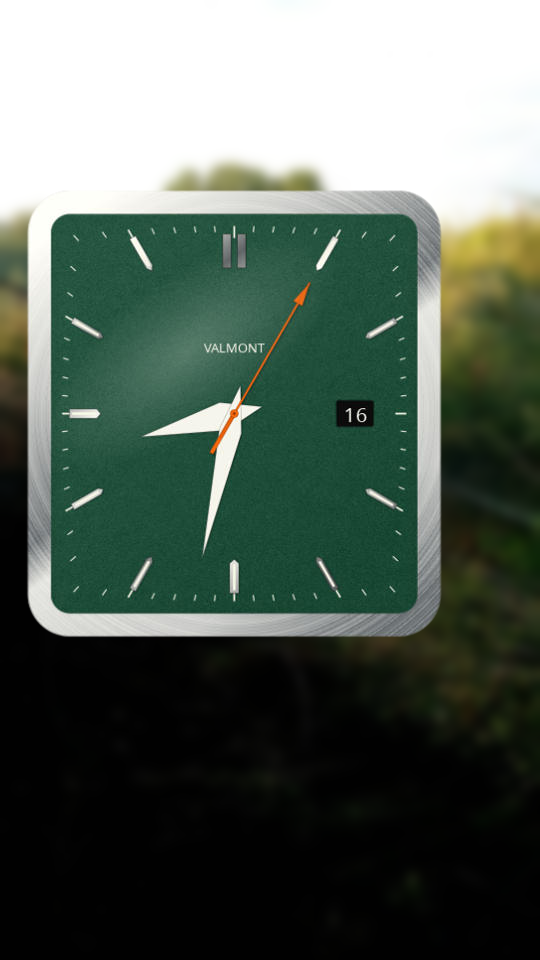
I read 8,32,05
